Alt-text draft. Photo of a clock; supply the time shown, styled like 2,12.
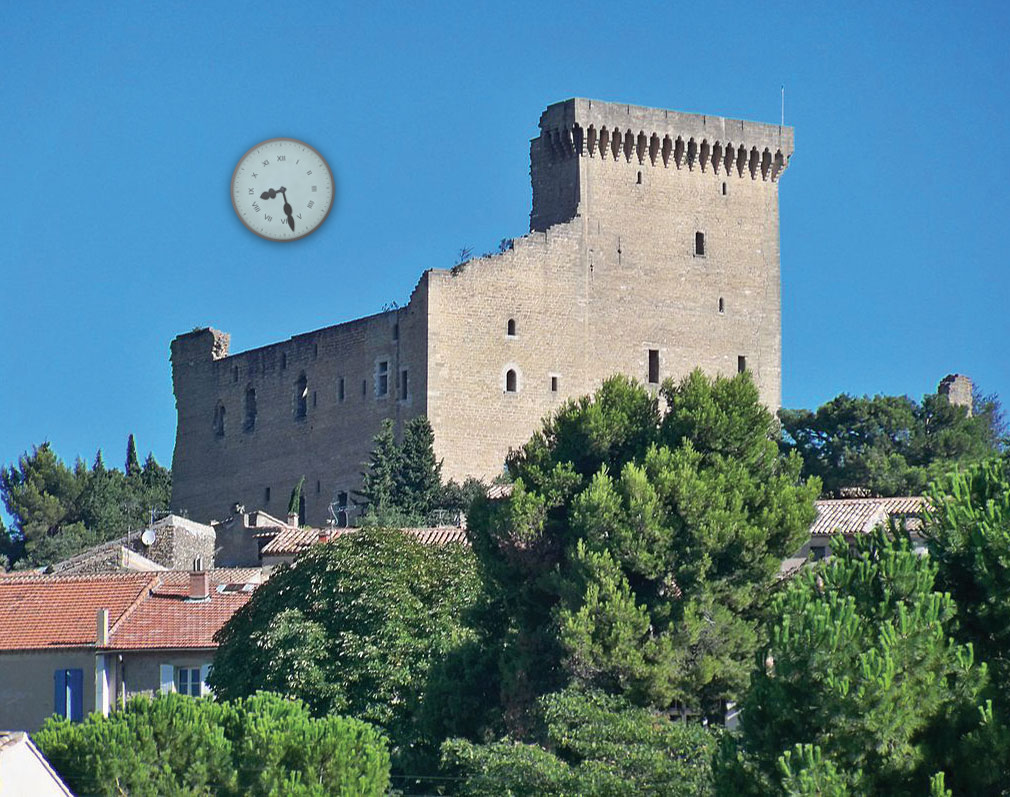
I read 8,28
